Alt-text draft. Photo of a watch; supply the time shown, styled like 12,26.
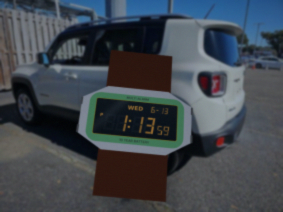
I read 1,13
